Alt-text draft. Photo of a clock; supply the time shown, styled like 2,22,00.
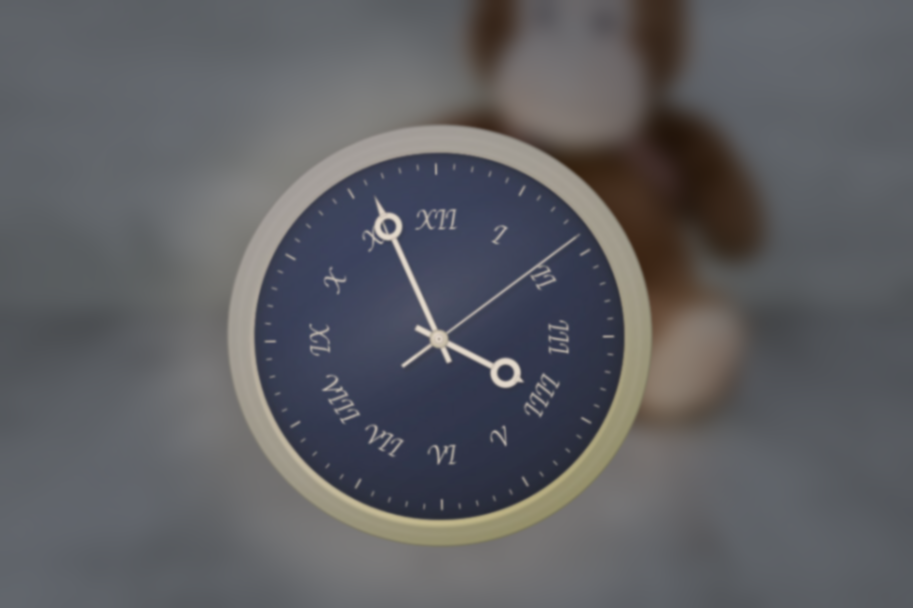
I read 3,56,09
